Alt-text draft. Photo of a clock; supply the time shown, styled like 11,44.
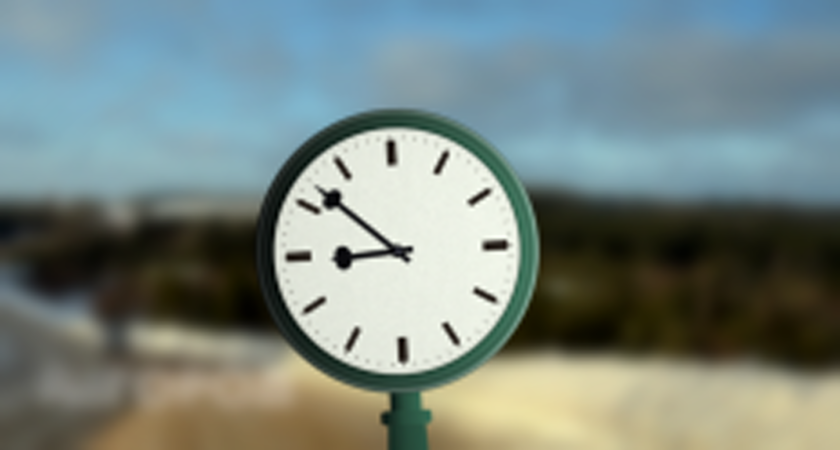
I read 8,52
